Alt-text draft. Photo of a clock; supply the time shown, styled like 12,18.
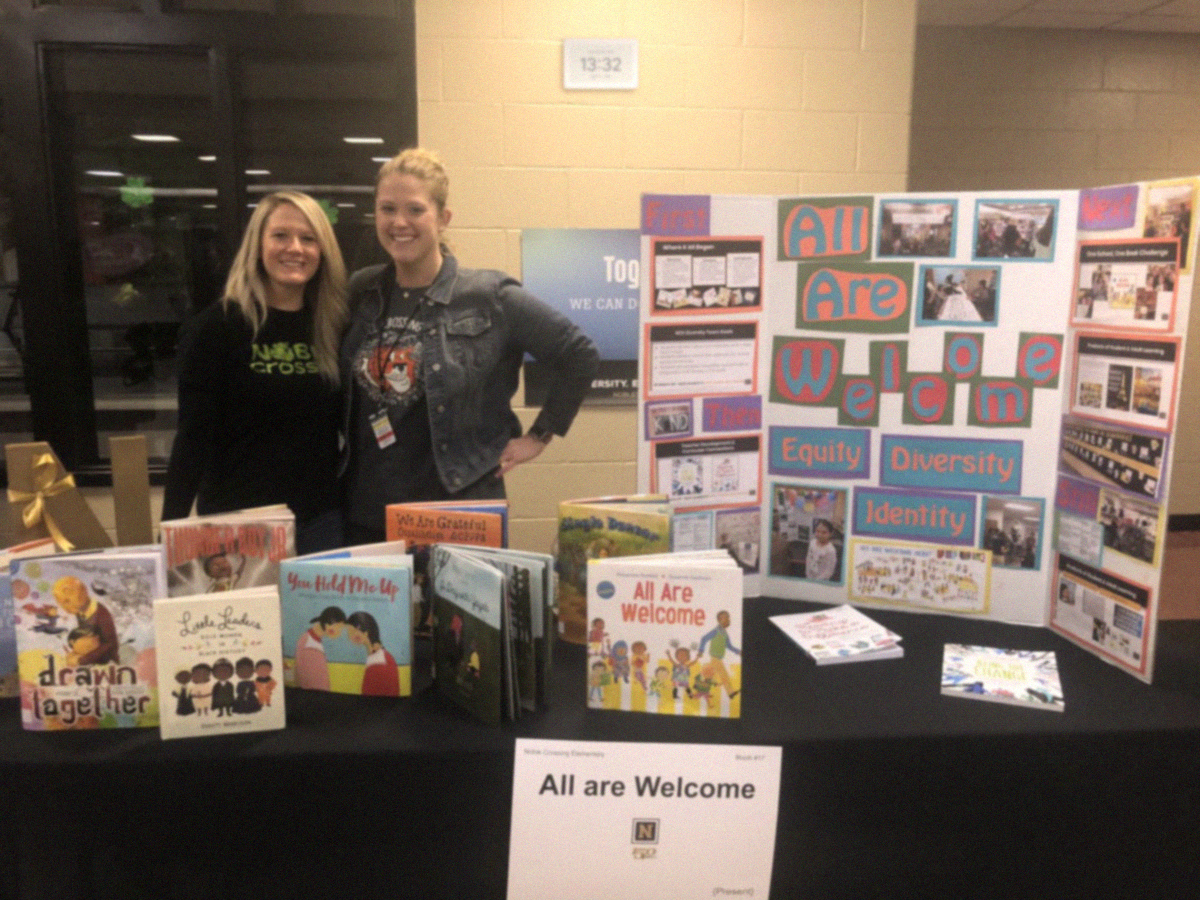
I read 13,32
